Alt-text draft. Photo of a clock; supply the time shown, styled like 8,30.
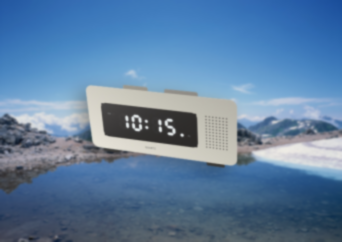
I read 10,15
